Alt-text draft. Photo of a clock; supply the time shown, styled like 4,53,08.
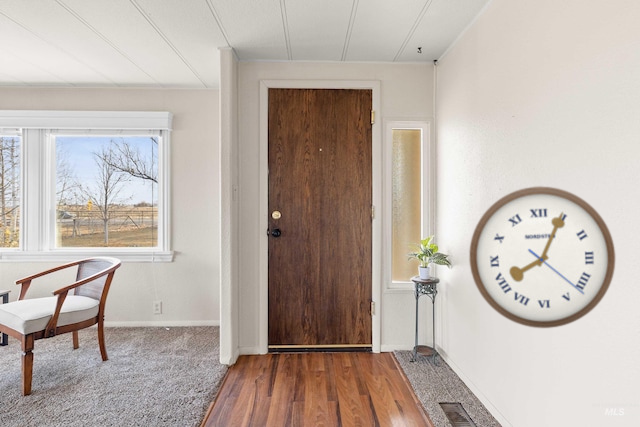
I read 8,04,22
